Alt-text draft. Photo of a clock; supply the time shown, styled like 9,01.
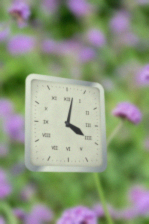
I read 4,02
